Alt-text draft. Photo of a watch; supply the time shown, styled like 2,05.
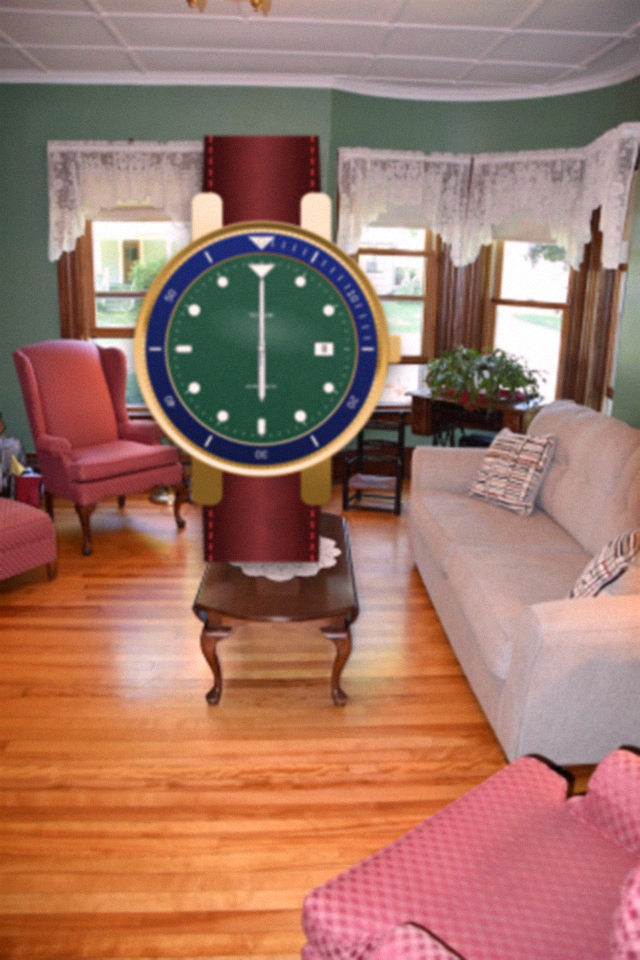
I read 6,00
